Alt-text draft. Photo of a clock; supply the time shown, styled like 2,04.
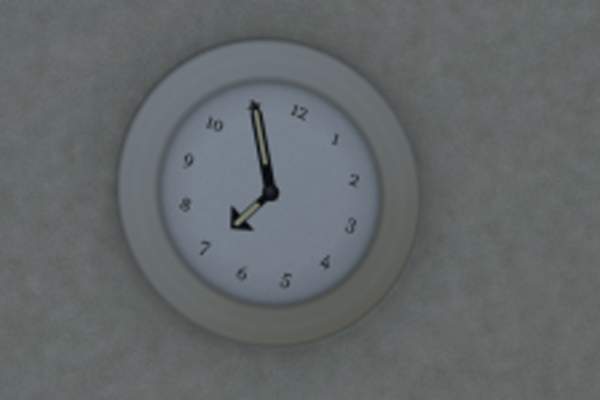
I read 6,55
